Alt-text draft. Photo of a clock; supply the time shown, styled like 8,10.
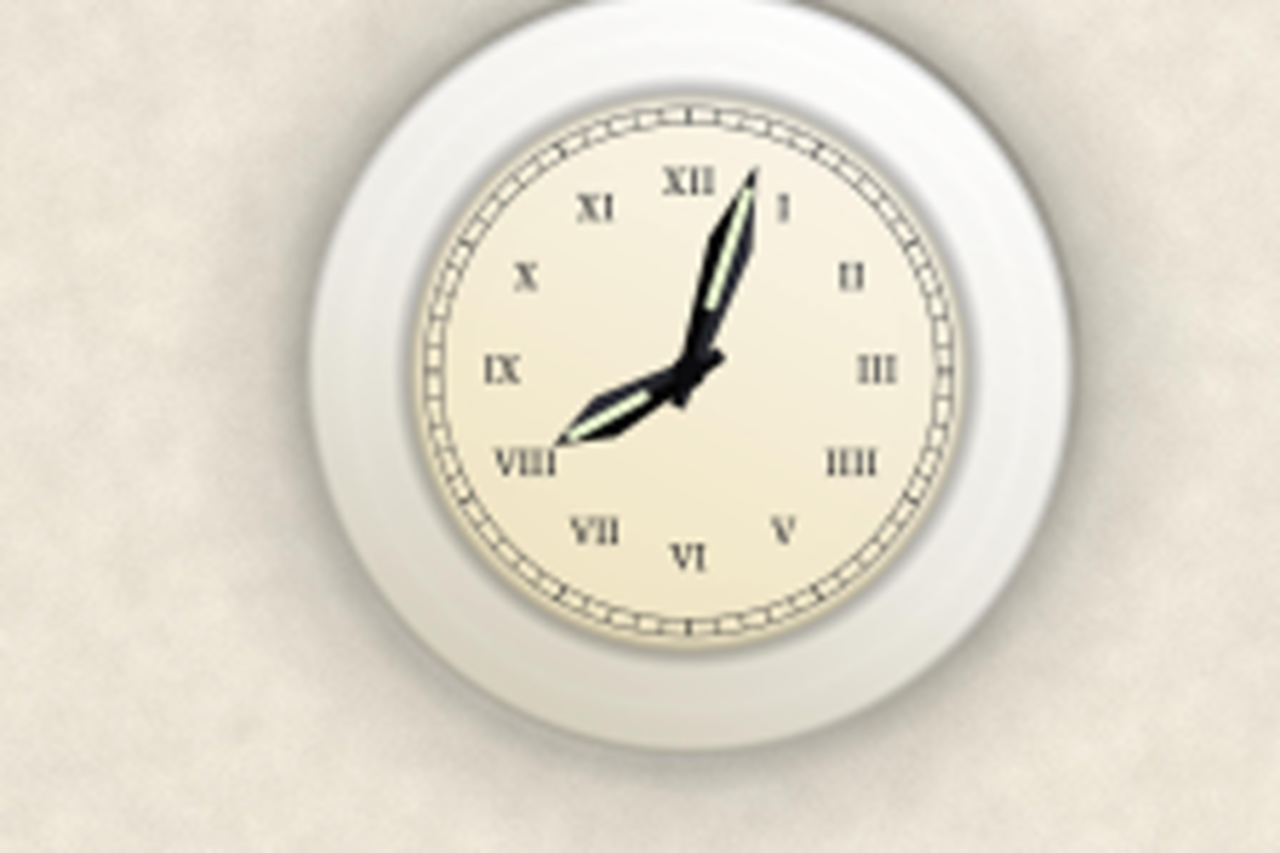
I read 8,03
